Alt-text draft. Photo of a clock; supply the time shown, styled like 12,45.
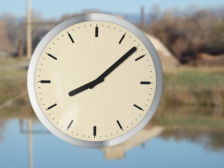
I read 8,08
